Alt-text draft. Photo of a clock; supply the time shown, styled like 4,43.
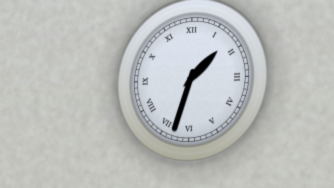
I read 1,33
